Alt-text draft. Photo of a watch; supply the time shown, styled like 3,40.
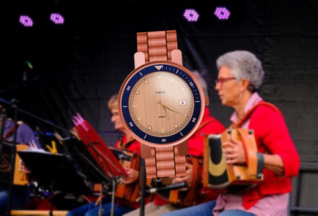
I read 5,20
